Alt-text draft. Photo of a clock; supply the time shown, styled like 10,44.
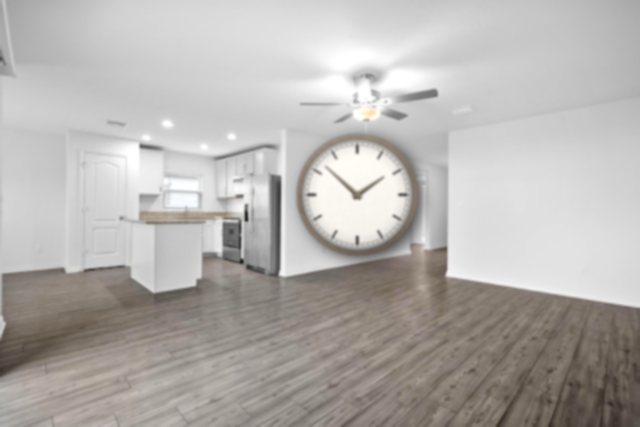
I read 1,52
